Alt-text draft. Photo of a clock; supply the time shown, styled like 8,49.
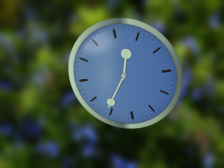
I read 12,36
